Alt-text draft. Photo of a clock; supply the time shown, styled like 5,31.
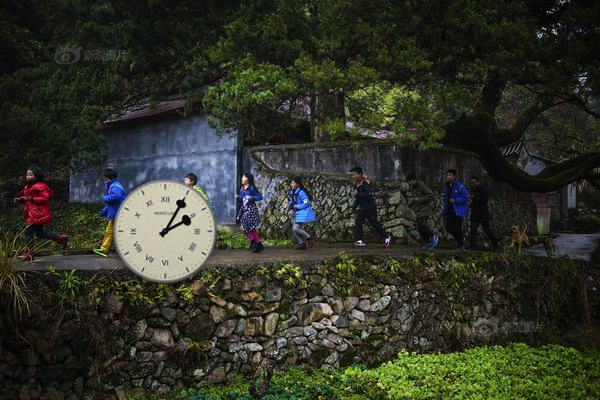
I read 2,05
